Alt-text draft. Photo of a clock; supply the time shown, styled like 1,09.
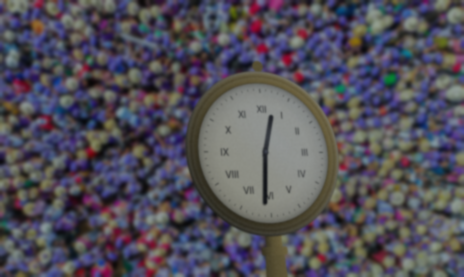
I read 12,31
